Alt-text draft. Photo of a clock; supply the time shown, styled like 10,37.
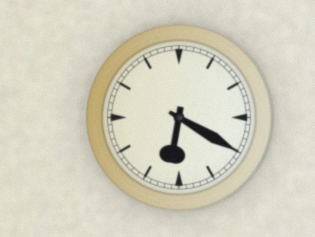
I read 6,20
